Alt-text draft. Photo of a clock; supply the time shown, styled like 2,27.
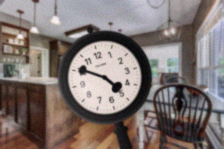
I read 4,51
